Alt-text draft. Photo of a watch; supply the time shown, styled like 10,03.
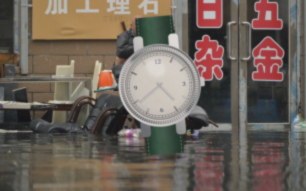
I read 4,39
